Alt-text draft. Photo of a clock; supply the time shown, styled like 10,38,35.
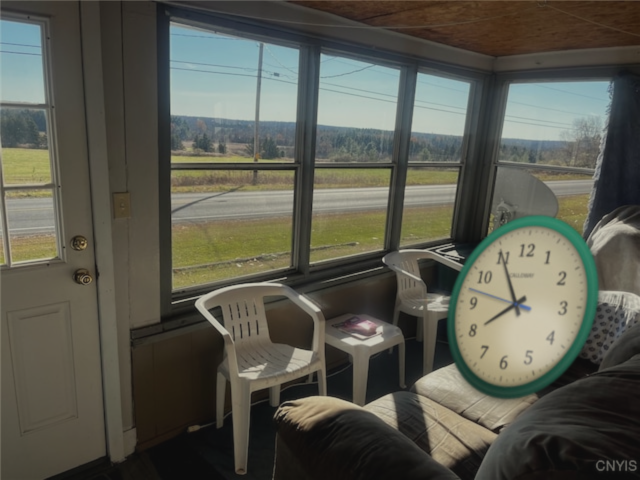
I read 7,54,47
